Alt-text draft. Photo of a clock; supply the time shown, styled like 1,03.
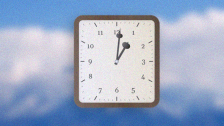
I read 1,01
